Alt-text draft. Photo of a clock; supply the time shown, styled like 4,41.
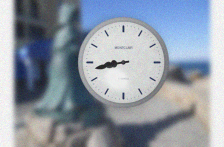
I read 8,43
